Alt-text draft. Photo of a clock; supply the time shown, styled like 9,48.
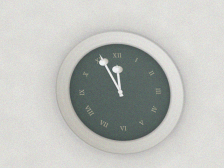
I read 11,56
